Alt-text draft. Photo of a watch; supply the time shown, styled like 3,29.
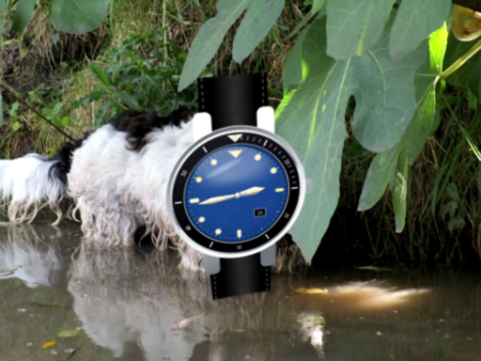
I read 2,44
